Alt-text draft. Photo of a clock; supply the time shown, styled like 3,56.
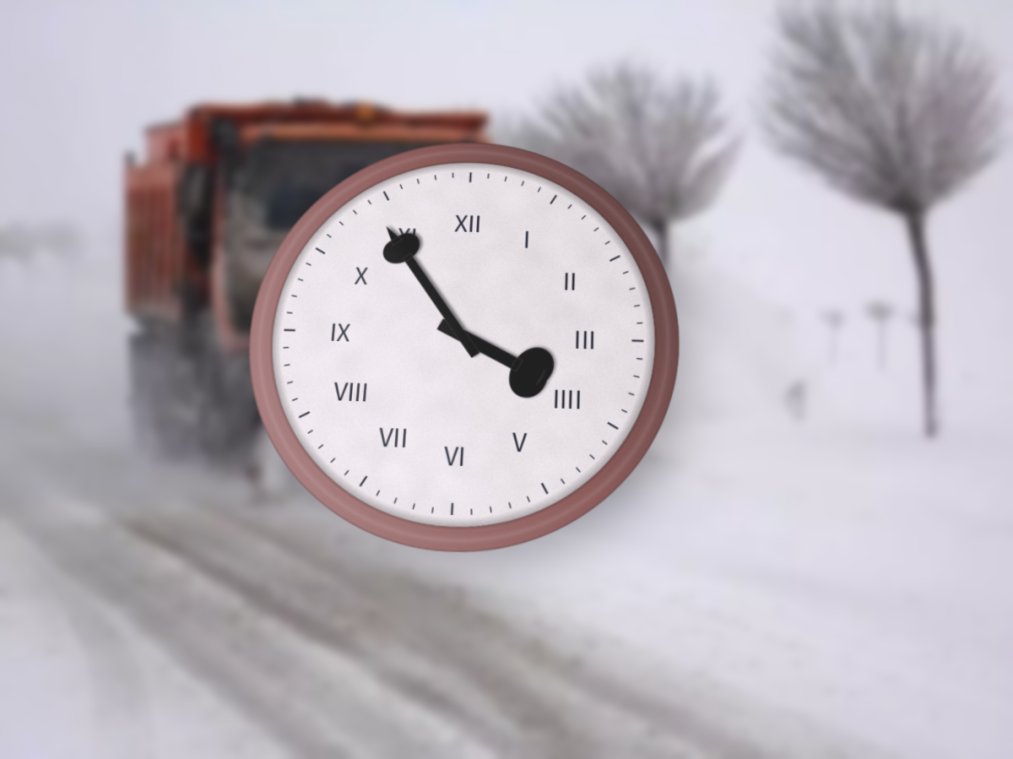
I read 3,54
